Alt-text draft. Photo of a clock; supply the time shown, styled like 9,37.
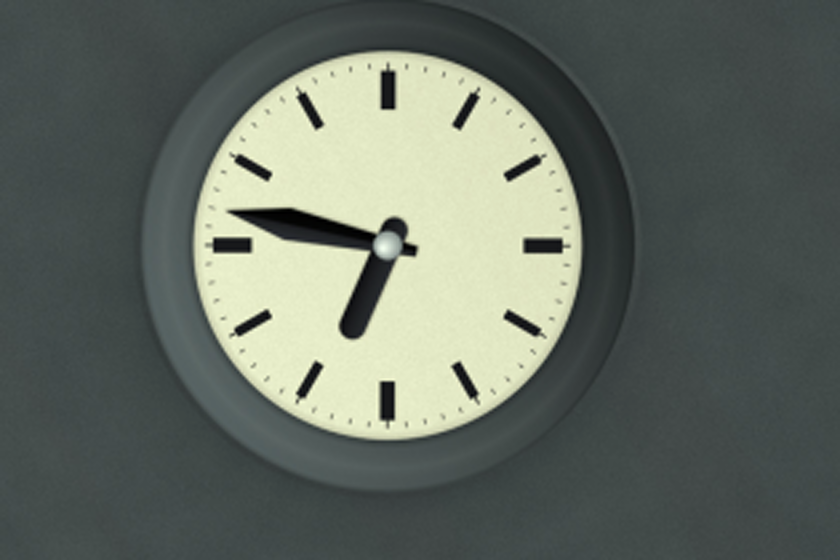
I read 6,47
